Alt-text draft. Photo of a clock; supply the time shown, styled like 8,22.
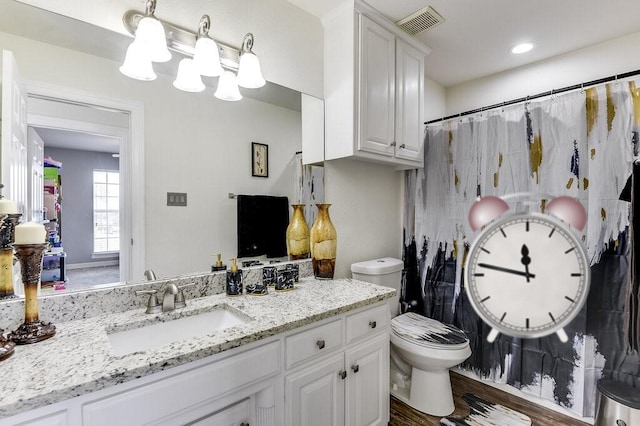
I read 11,47
